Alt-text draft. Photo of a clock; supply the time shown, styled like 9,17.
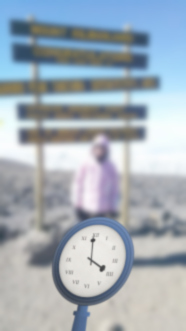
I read 3,59
